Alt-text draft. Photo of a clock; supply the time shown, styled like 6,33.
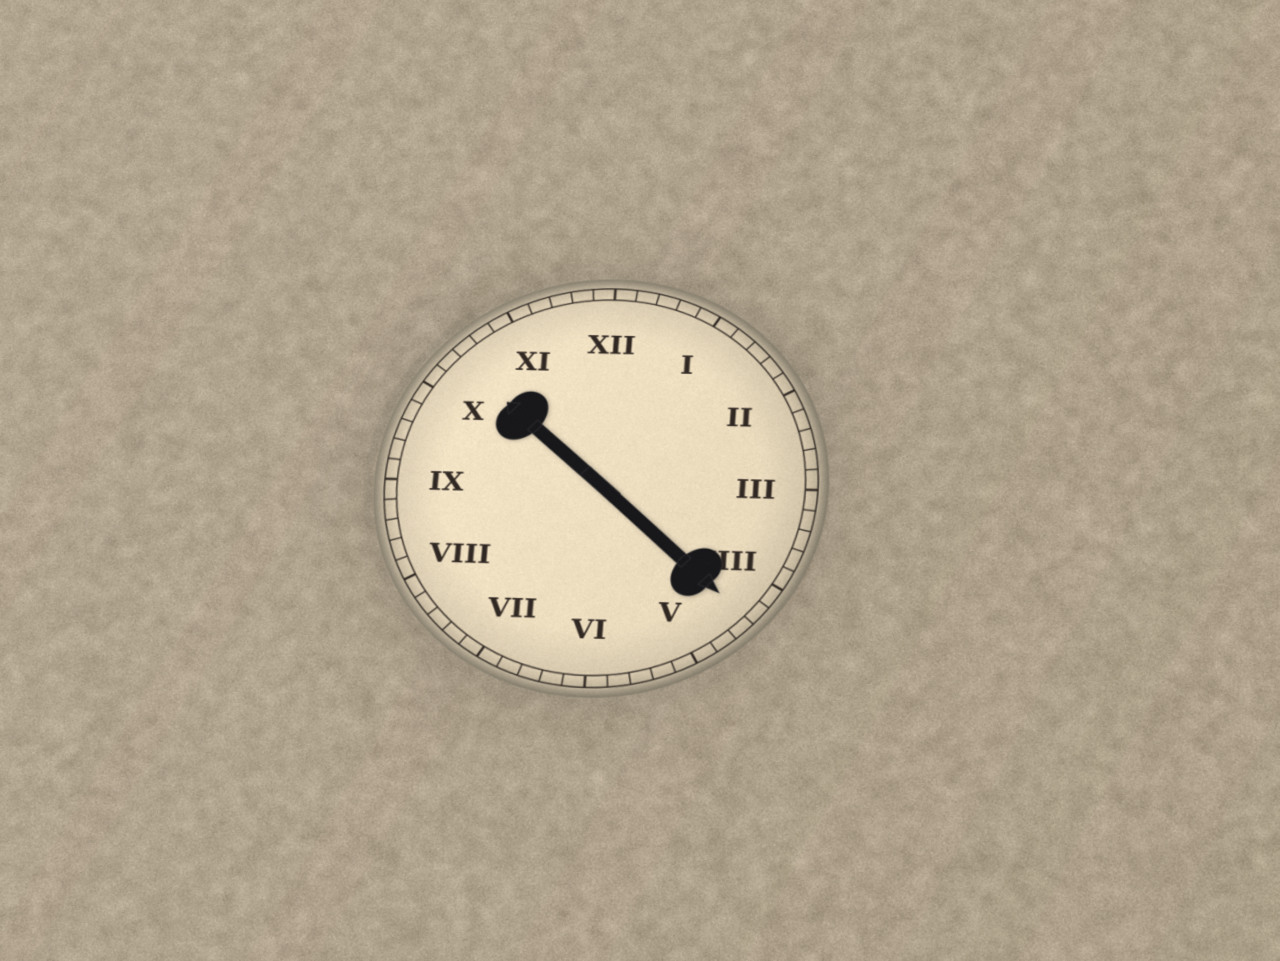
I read 10,22
